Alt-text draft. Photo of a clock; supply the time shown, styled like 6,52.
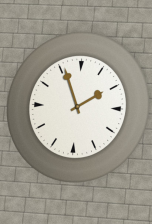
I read 1,56
